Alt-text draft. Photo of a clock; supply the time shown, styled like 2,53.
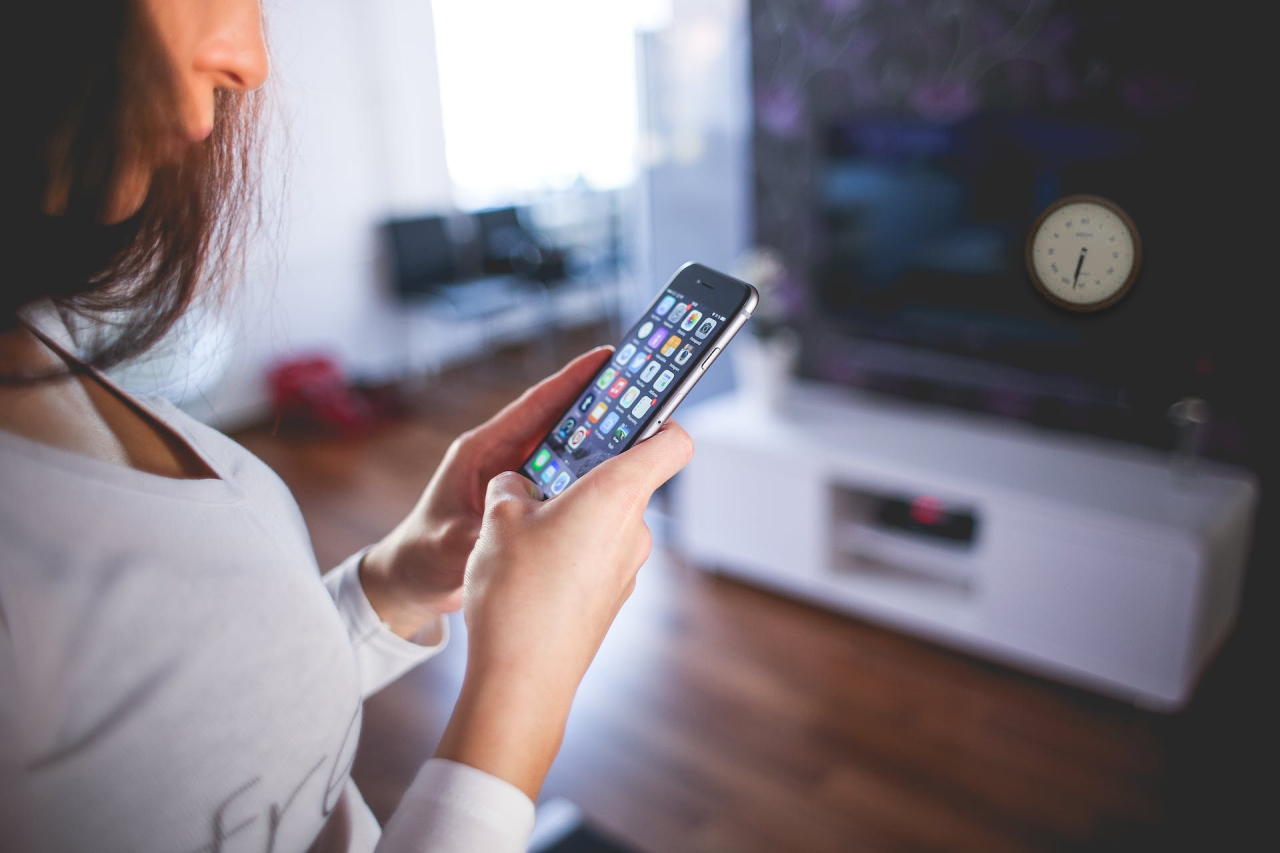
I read 6,32
